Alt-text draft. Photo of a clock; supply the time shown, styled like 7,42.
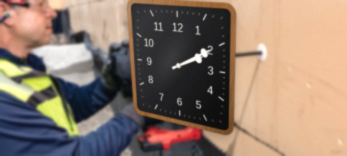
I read 2,10
